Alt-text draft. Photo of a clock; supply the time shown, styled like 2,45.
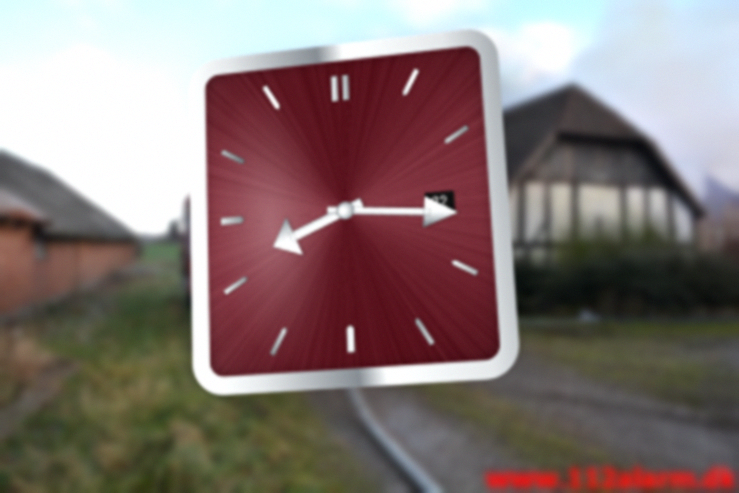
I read 8,16
